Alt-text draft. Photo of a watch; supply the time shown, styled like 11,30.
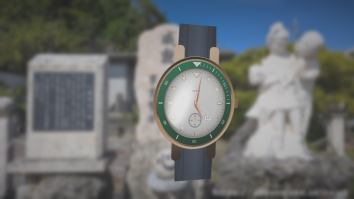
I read 5,02
